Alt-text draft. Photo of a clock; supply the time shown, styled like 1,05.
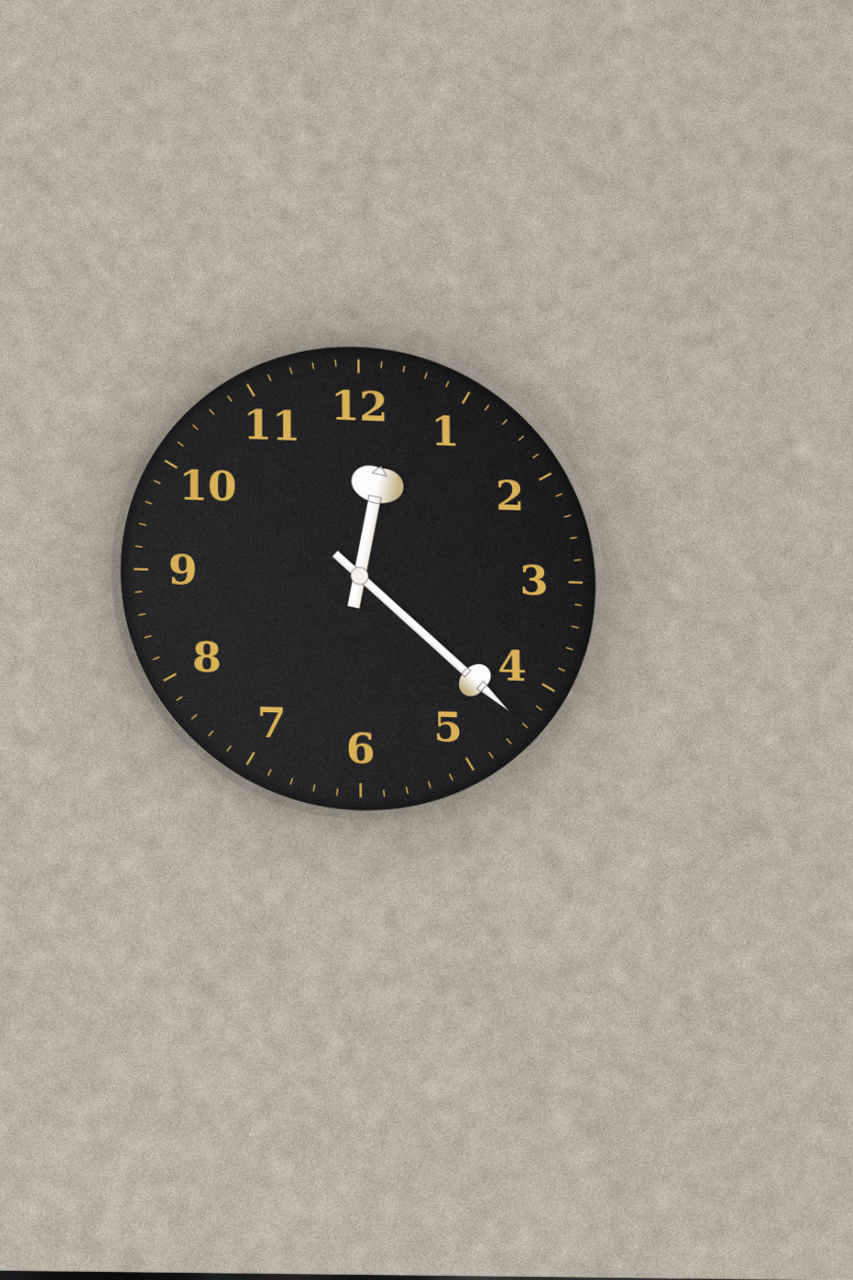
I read 12,22
